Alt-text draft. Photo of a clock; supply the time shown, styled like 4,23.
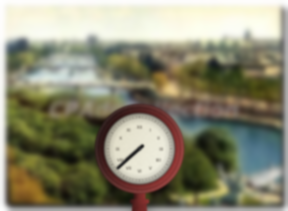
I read 7,38
